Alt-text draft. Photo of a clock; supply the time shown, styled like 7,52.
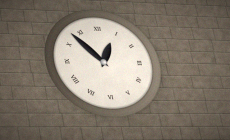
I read 12,53
